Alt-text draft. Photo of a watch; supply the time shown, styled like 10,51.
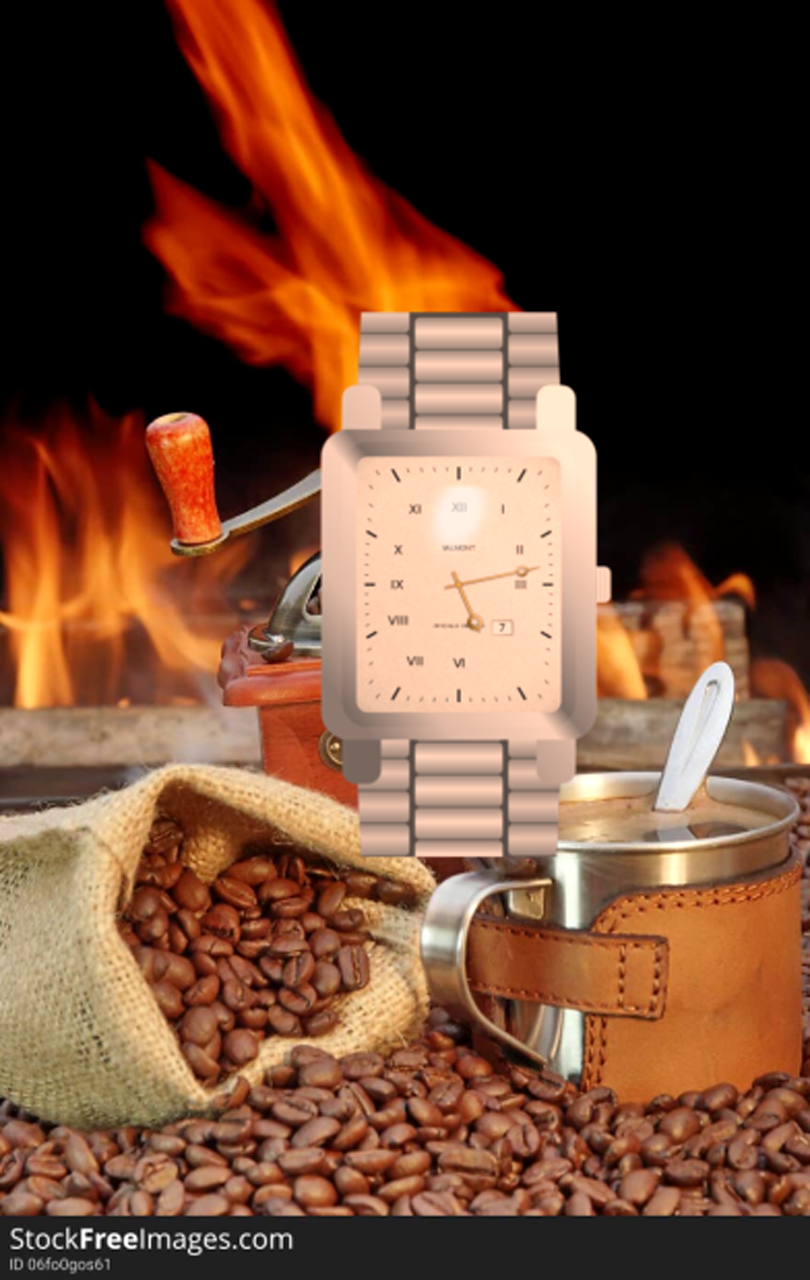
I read 5,13
